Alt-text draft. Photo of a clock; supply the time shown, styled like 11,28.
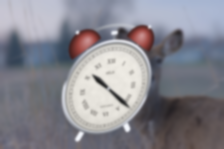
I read 10,22
